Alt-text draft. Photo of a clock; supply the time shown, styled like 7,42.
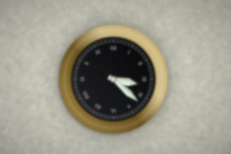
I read 3,22
